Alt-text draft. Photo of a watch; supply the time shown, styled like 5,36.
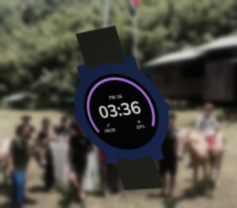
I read 3,36
